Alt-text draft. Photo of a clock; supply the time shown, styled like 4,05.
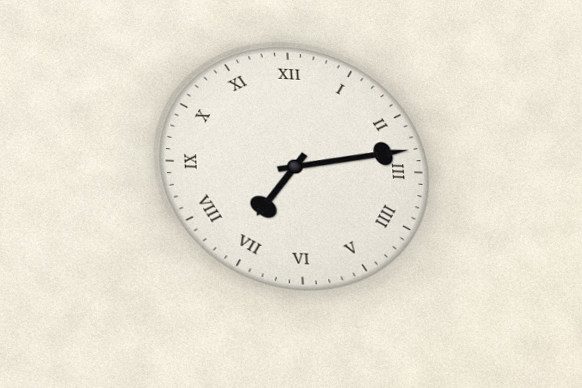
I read 7,13
